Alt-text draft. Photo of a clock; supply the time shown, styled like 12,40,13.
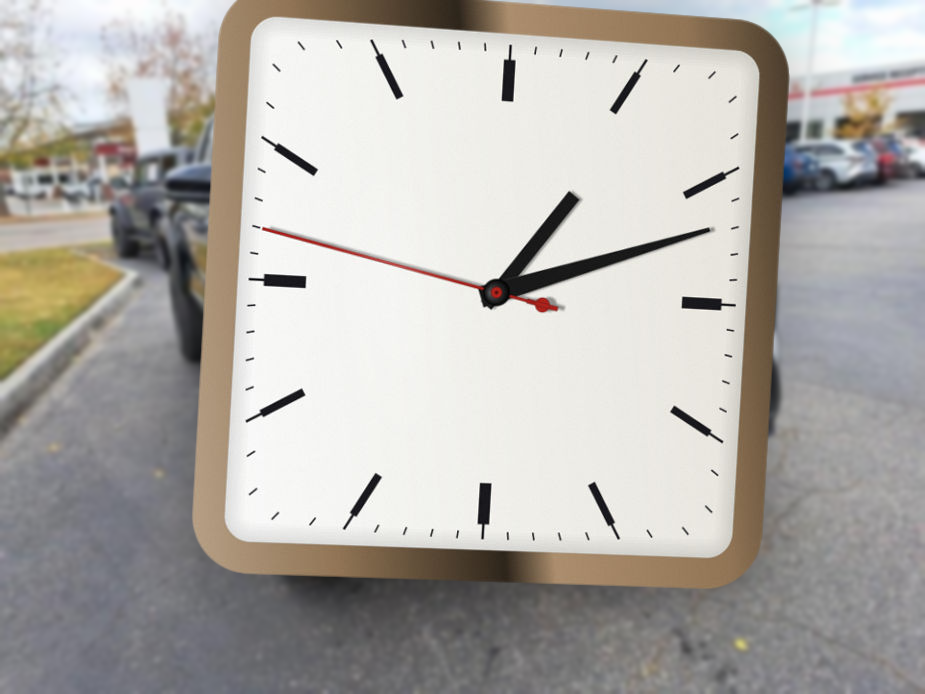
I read 1,11,47
